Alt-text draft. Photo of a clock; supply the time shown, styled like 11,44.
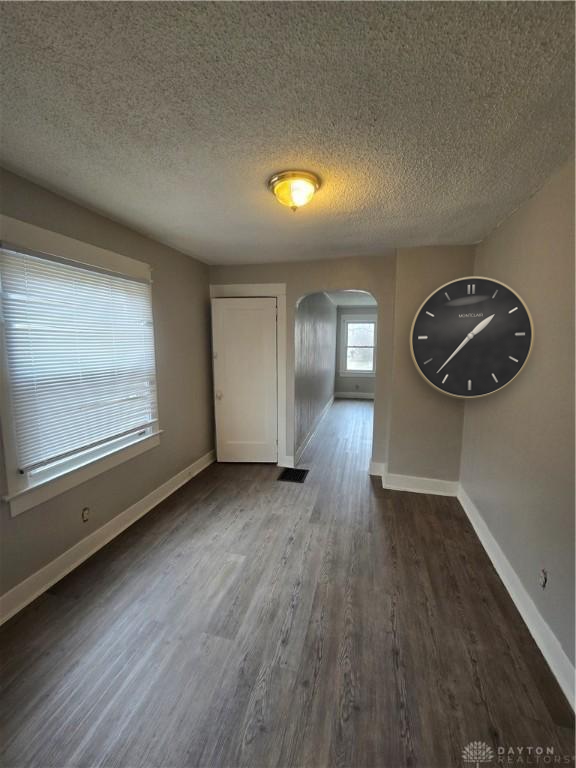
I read 1,37
